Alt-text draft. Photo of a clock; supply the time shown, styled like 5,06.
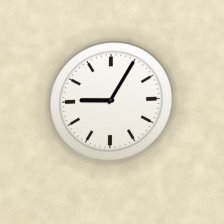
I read 9,05
